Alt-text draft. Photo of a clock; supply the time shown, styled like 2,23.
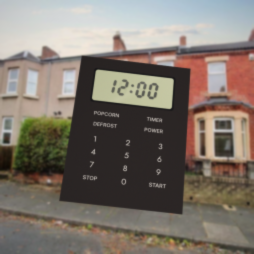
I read 12,00
